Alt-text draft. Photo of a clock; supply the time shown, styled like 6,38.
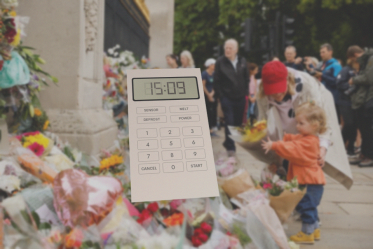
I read 15,09
